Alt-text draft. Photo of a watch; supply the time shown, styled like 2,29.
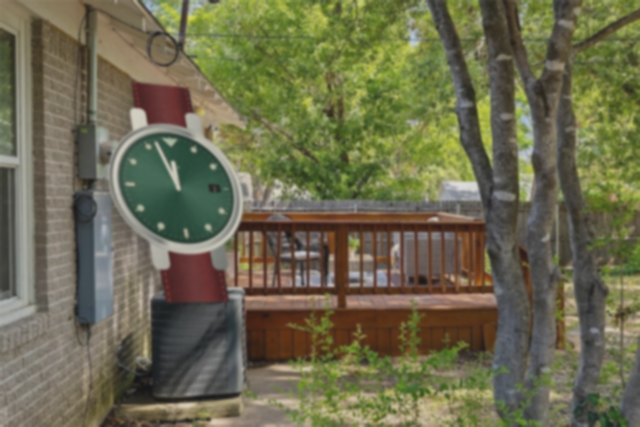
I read 11,57
